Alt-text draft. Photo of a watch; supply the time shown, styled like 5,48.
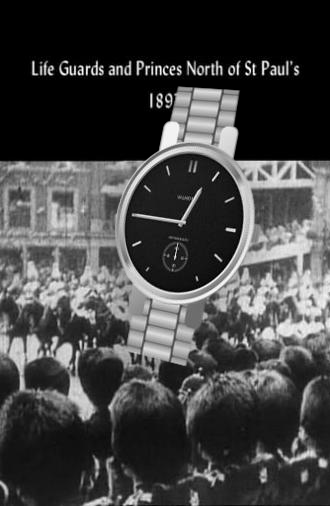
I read 12,45
